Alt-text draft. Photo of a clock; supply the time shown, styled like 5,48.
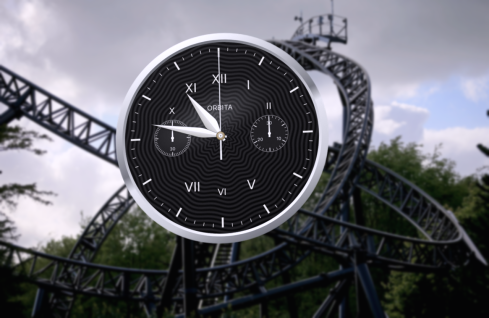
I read 10,47
